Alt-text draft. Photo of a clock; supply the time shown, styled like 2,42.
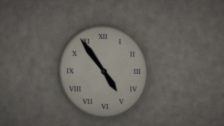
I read 4,54
